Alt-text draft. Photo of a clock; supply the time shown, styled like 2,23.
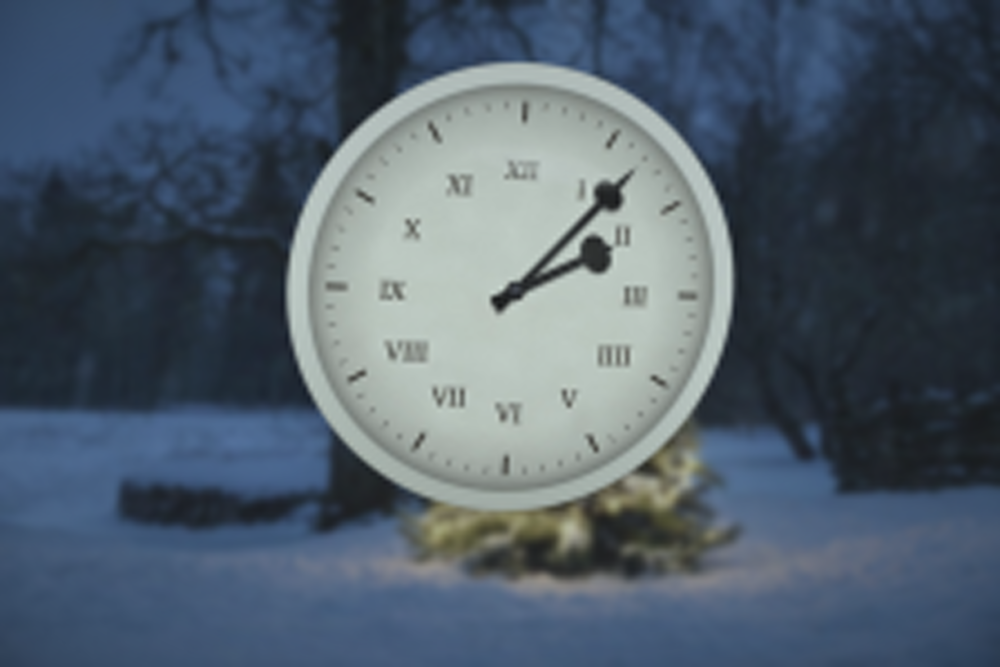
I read 2,07
